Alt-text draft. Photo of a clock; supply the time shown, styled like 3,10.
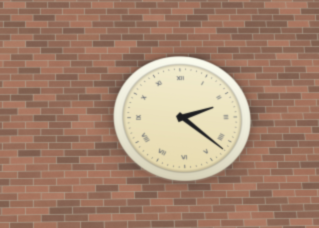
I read 2,22
